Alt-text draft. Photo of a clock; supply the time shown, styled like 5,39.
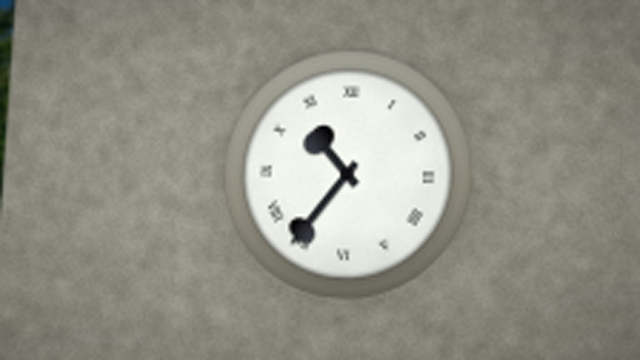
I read 10,36
